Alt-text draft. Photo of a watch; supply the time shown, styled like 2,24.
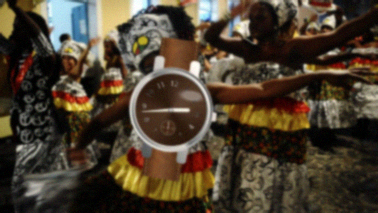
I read 2,43
